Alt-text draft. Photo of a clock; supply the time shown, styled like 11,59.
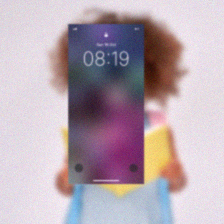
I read 8,19
